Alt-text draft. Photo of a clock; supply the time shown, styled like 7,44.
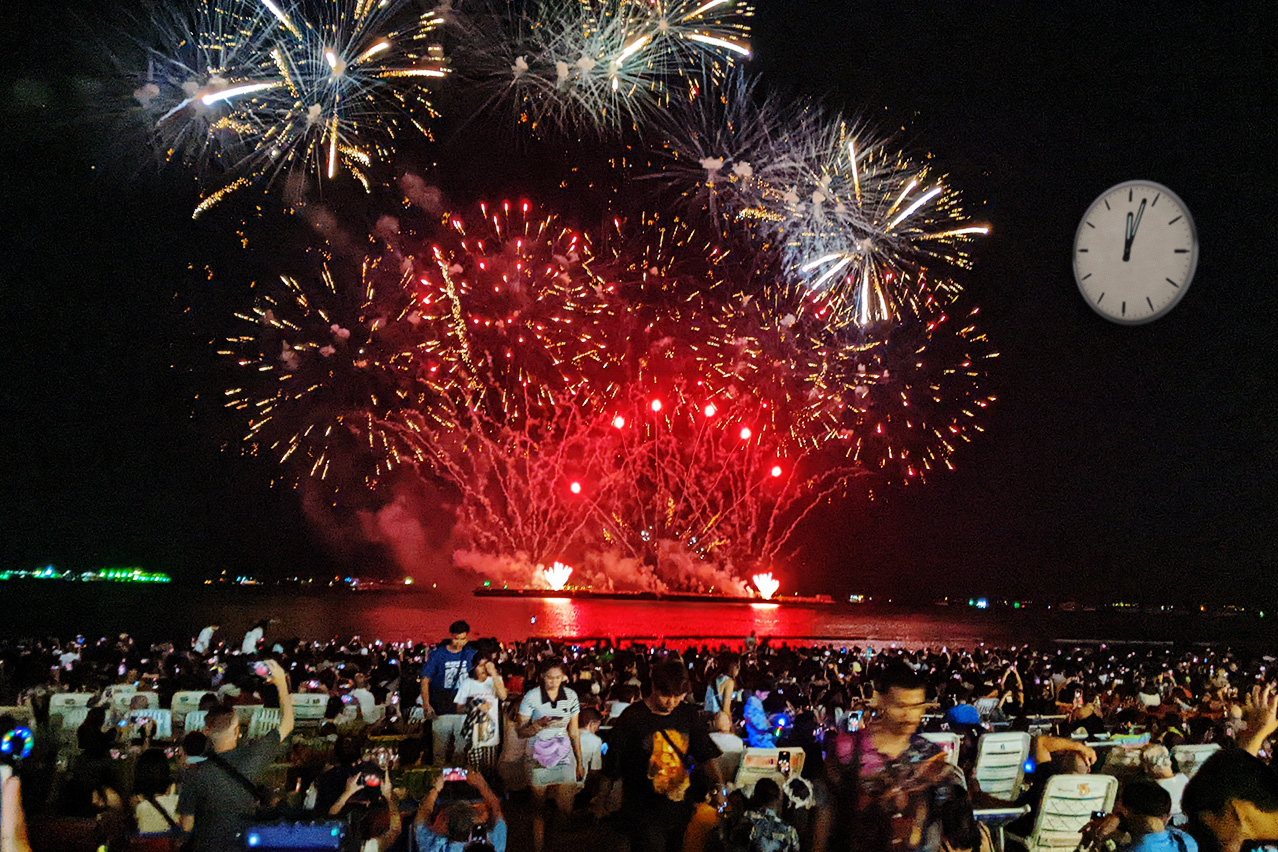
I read 12,03
